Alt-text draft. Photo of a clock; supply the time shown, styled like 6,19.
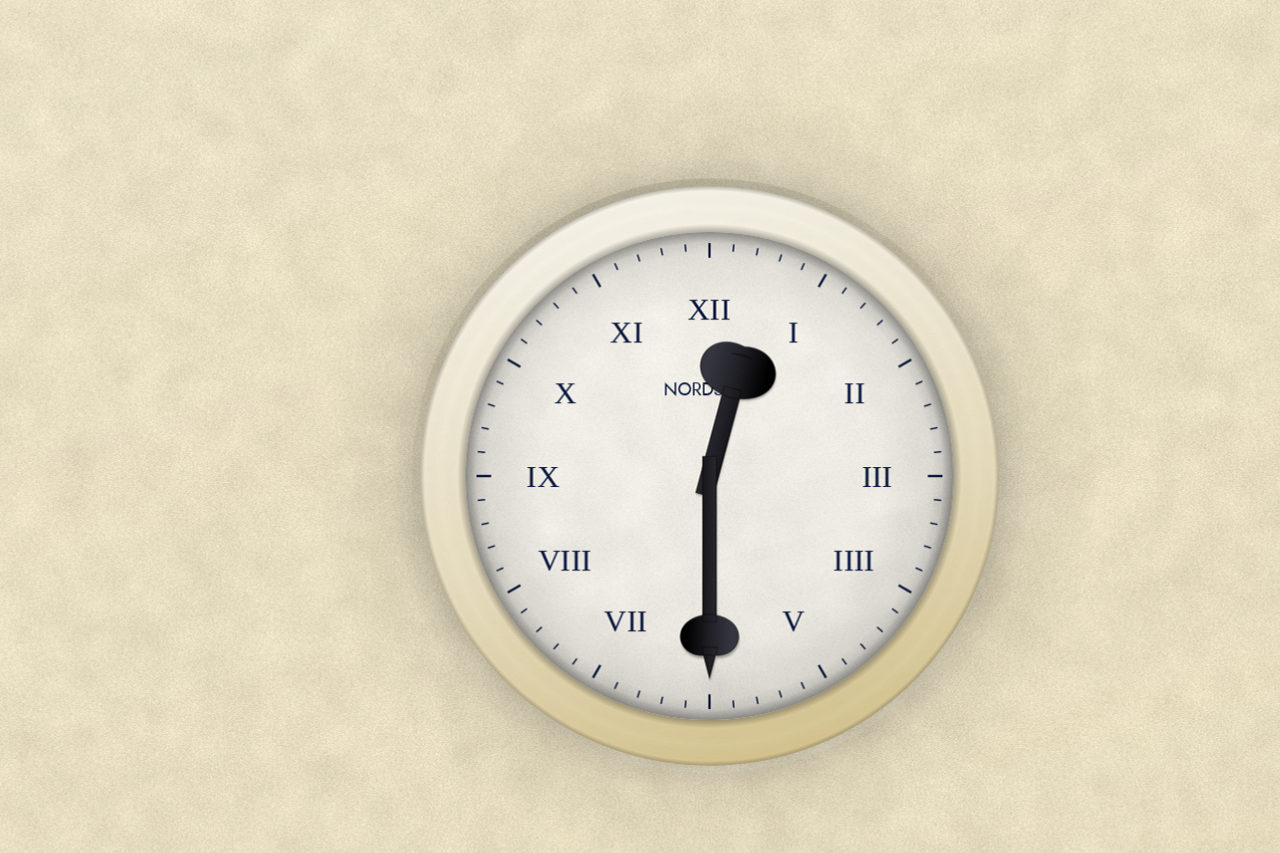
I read 12,30
